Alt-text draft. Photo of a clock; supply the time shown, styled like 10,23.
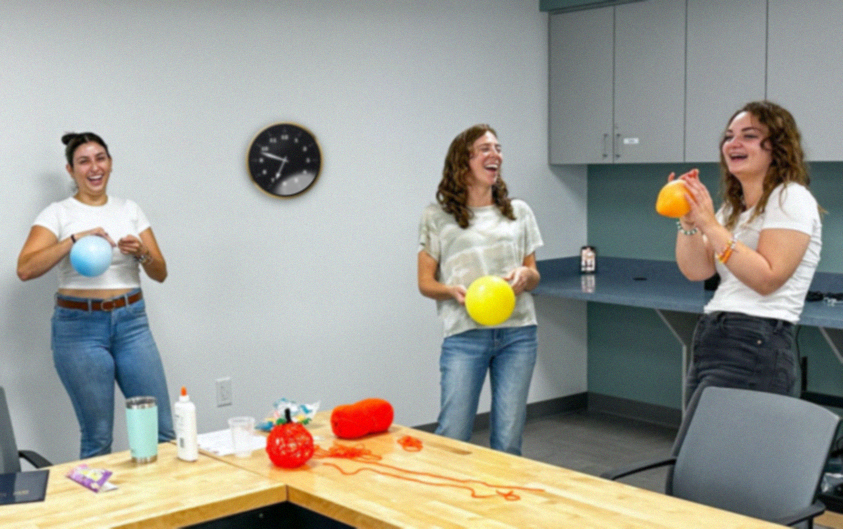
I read 6,48
